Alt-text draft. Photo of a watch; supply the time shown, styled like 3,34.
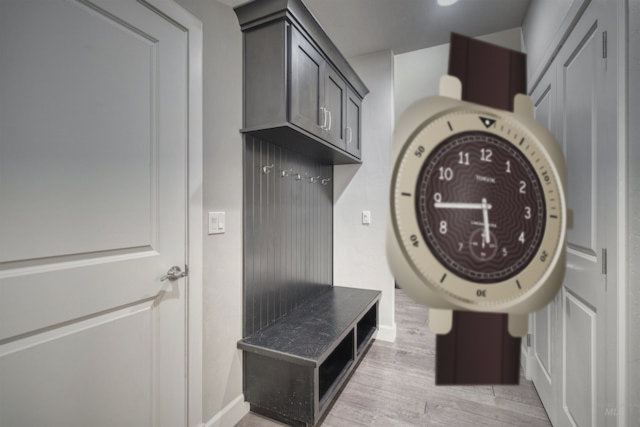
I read 5,44
